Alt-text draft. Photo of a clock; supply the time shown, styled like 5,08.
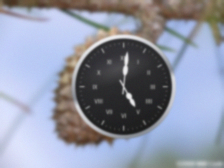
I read 5,01
